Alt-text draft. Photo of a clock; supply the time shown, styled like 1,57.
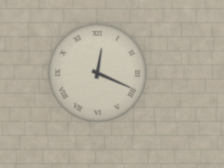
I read 12,19
